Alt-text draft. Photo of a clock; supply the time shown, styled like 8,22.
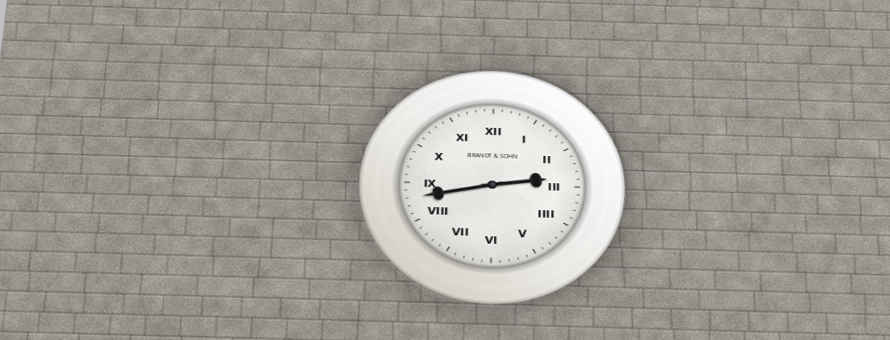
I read 2,43
